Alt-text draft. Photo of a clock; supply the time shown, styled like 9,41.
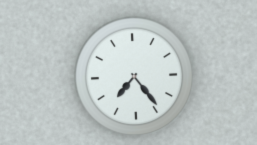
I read 7,24
